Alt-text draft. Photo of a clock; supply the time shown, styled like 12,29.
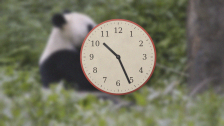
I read 10,26
